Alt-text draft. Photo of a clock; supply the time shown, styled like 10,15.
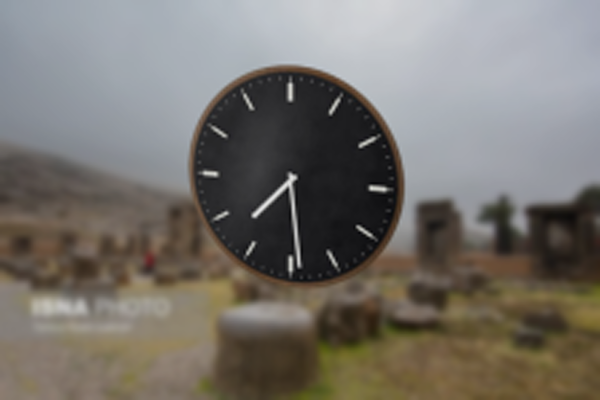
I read 7,29
